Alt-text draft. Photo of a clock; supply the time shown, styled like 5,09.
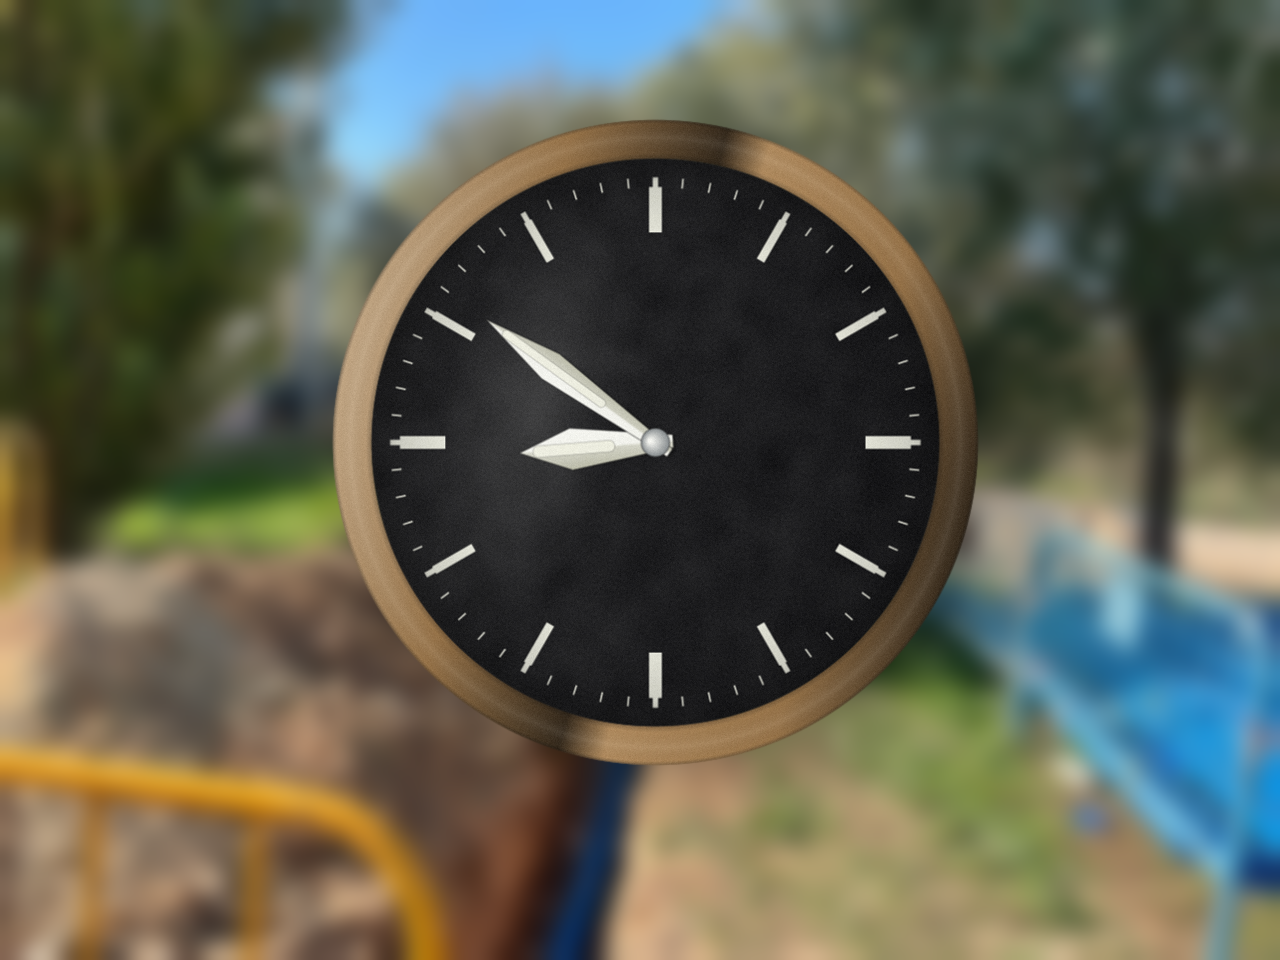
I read 8,51
